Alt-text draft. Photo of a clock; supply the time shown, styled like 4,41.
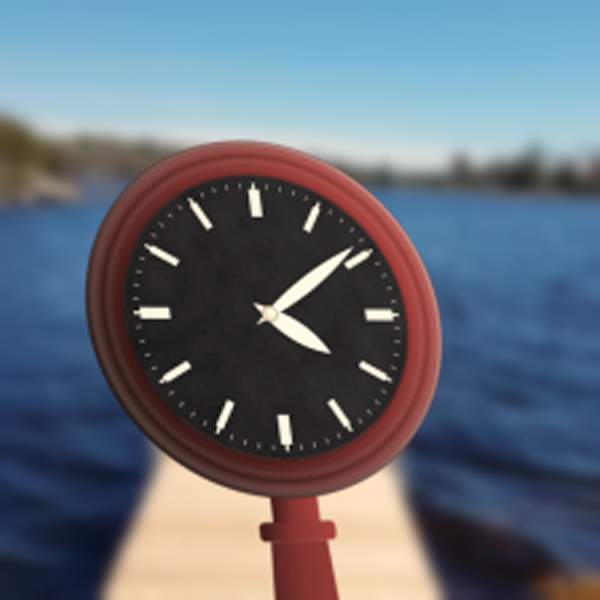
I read 4,09
